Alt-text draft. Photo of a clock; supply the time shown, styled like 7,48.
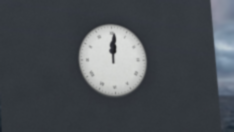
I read 12,01
